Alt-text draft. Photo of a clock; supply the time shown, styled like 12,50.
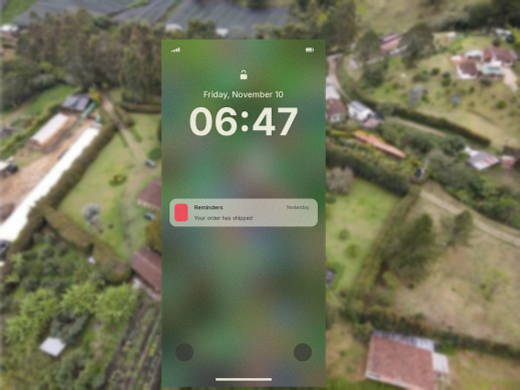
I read 6,47
